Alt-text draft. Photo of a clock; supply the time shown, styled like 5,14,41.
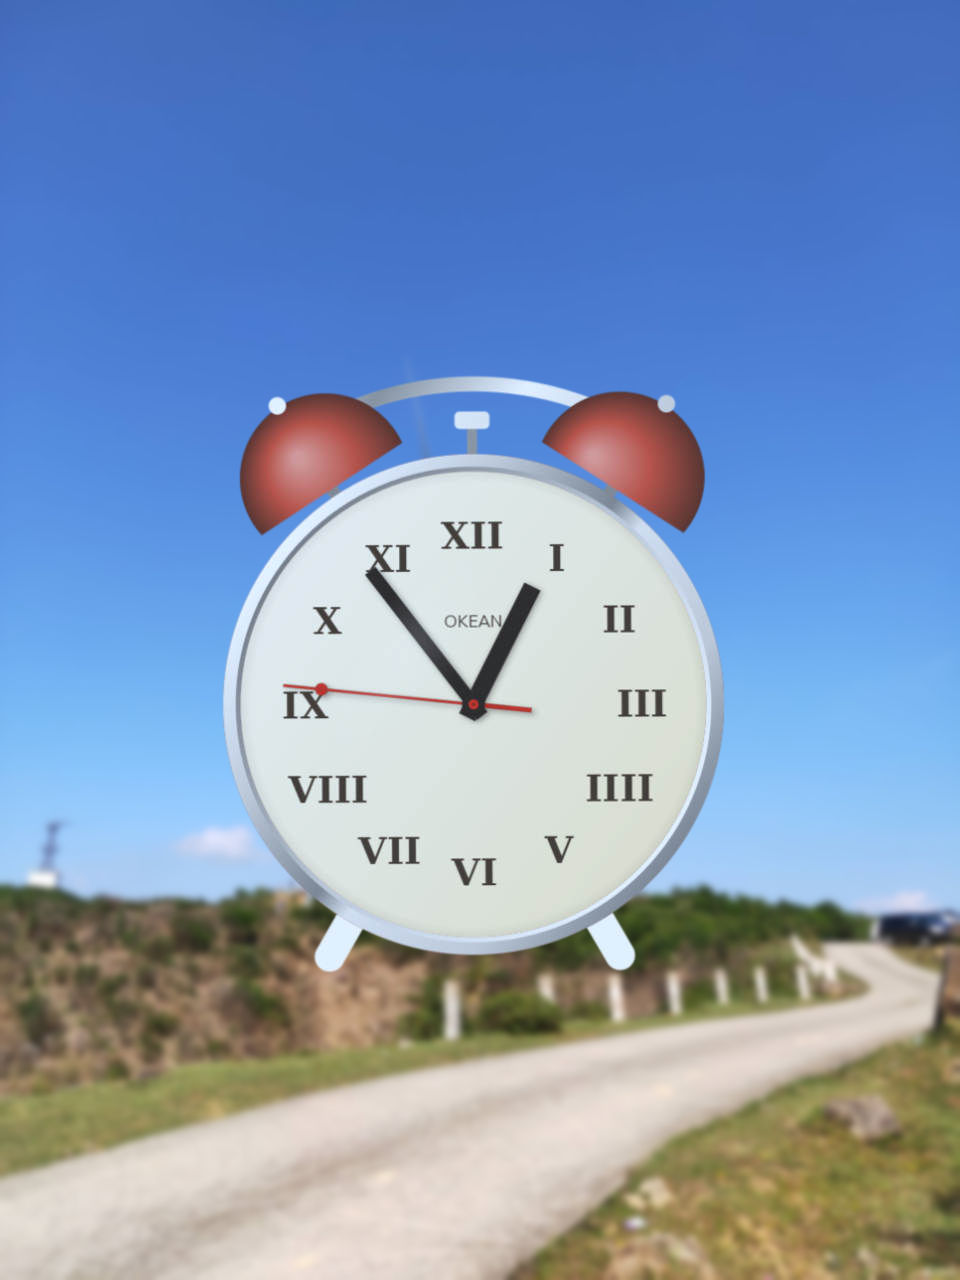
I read 12,53,46
